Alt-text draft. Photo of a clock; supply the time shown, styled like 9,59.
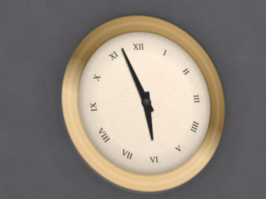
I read 5,57
